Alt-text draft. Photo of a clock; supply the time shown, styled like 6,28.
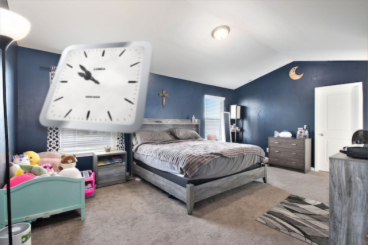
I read 9,52
